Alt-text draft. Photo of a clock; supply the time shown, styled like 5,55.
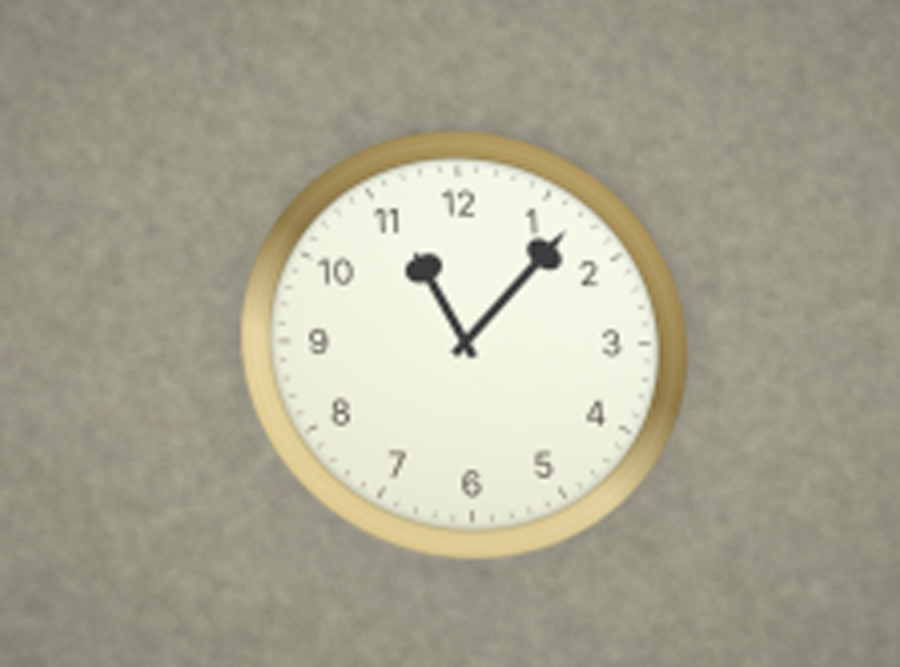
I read 11,07
